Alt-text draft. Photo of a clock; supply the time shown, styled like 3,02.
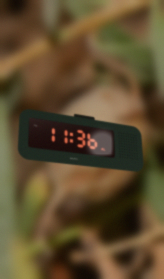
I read 11,36
